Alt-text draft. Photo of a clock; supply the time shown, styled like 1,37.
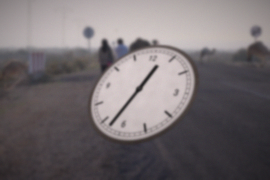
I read 12,33
